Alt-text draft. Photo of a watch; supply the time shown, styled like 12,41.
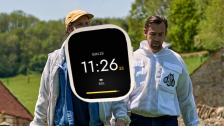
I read 11,26
